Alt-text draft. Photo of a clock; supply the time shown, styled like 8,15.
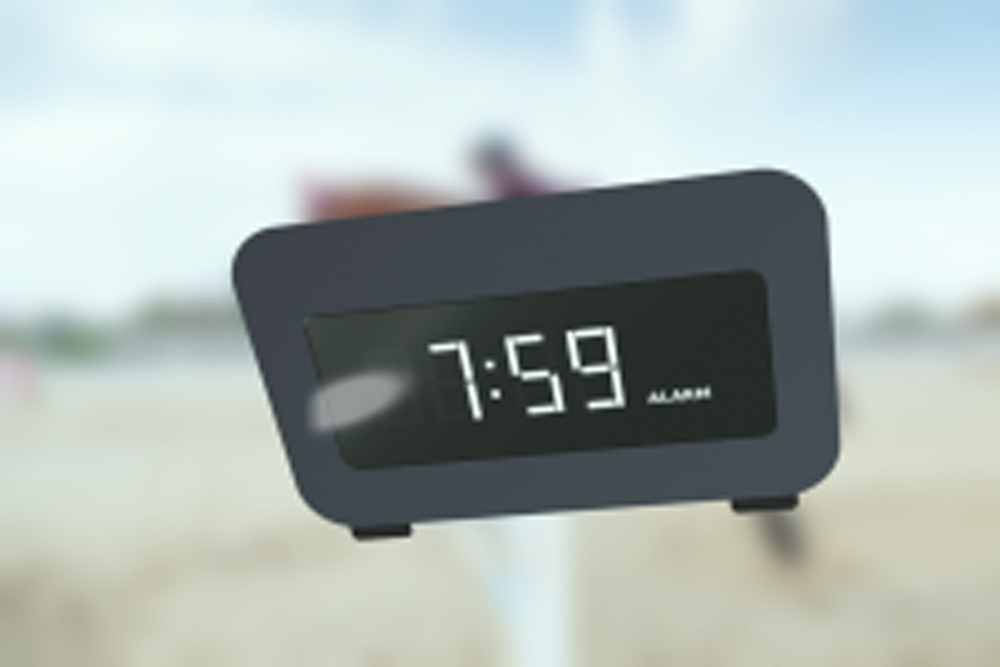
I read 7,59
